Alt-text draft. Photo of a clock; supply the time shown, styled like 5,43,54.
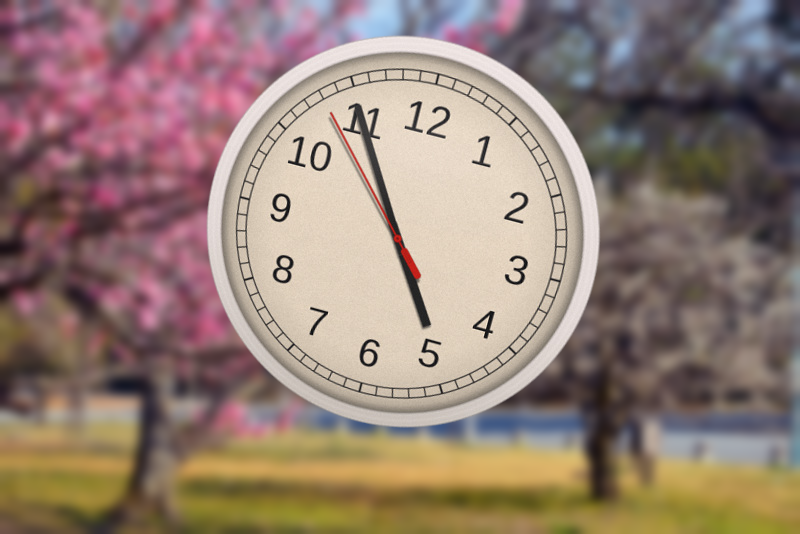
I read 4,54,53
